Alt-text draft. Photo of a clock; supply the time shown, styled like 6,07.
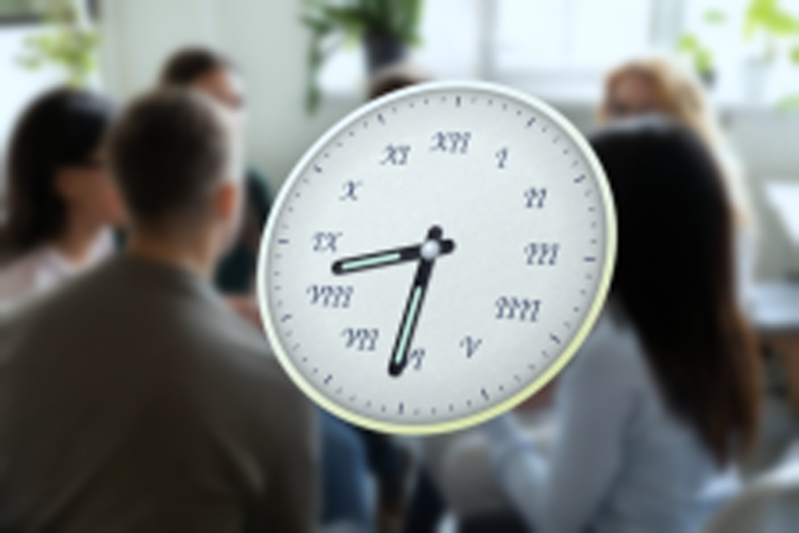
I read 8,31
